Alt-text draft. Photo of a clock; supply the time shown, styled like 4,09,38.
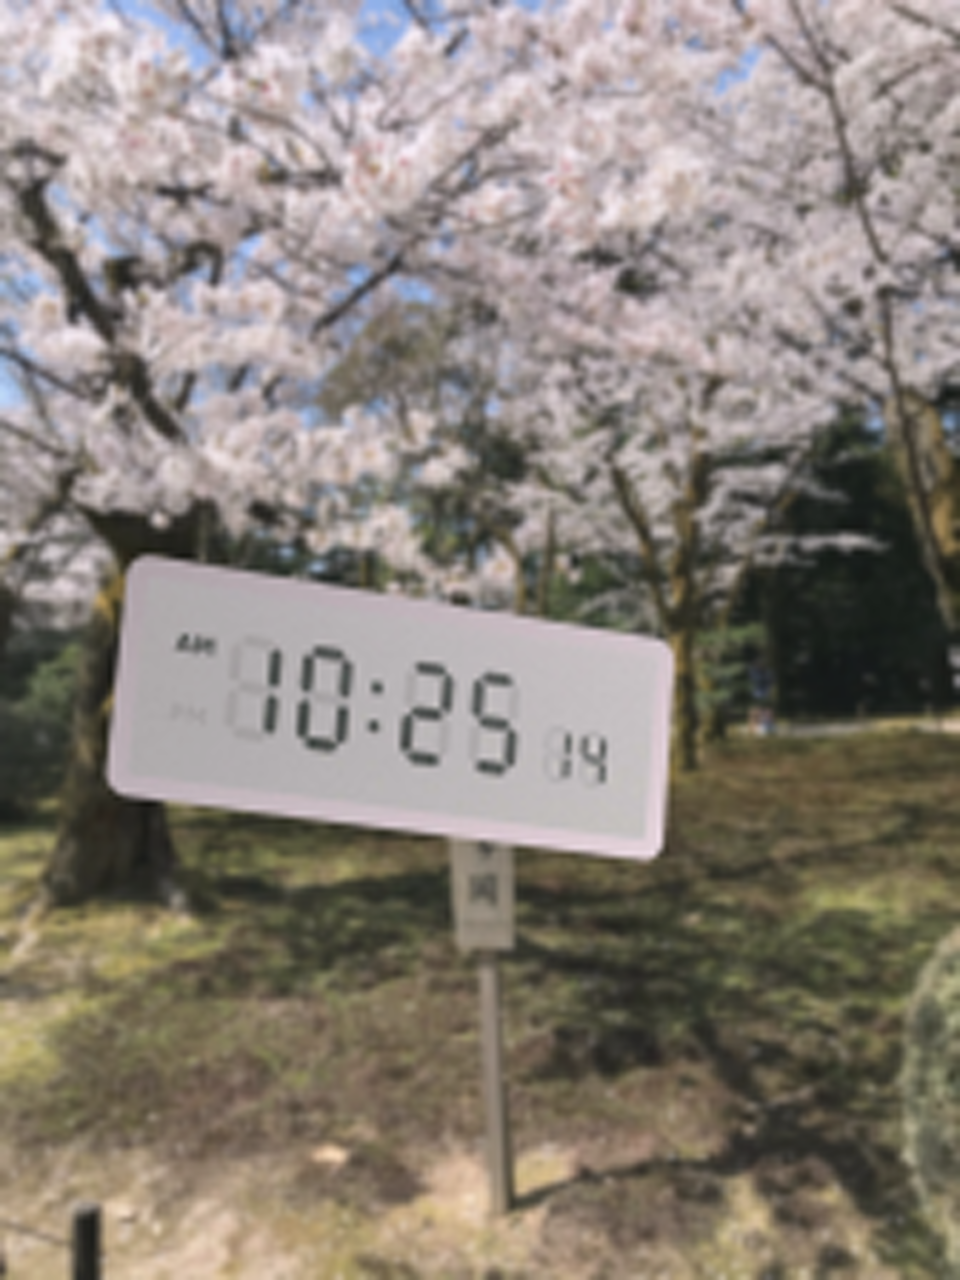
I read 10,25,14
